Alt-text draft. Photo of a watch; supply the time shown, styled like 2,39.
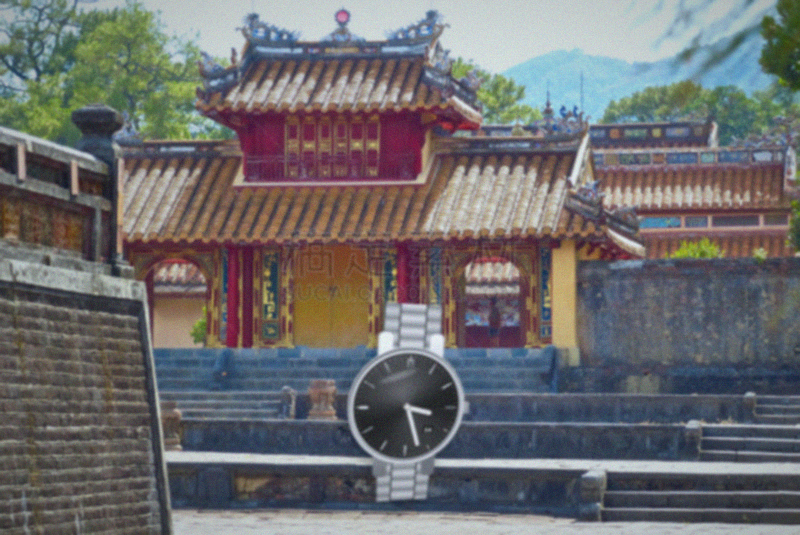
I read 3,27
